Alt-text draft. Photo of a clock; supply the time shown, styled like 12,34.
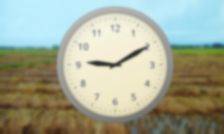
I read 9,10
